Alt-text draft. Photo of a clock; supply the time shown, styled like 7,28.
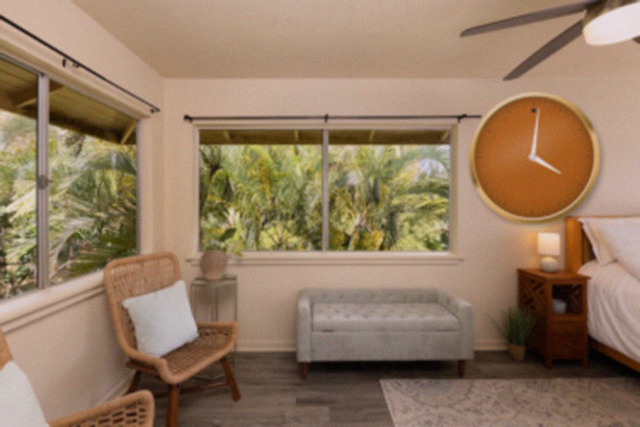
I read 4,01
